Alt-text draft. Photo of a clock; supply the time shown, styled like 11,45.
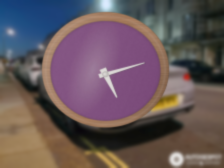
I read 5,12
